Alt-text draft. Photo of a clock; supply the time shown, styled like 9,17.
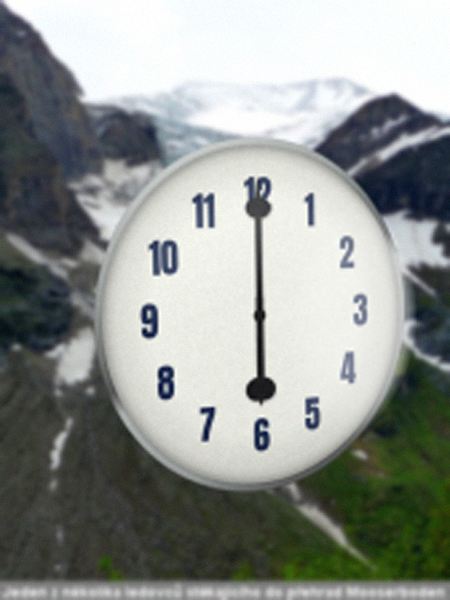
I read 6,00
